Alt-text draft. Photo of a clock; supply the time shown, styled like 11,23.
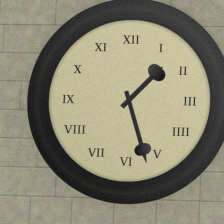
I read 1,27
